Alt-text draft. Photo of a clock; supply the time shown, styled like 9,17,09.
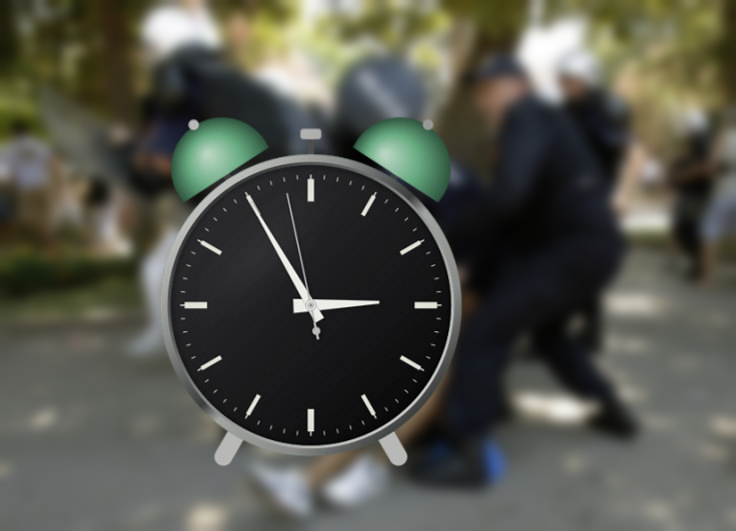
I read 2,54,58
